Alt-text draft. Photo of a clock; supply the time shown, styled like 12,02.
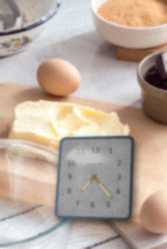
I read 7,23
